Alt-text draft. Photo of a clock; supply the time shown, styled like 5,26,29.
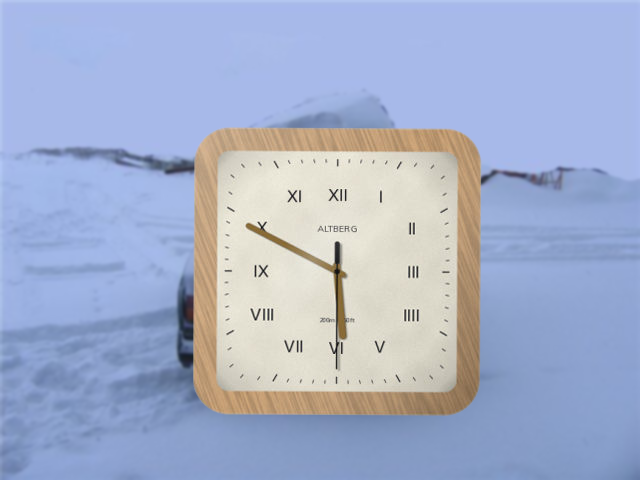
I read 5,49,30
